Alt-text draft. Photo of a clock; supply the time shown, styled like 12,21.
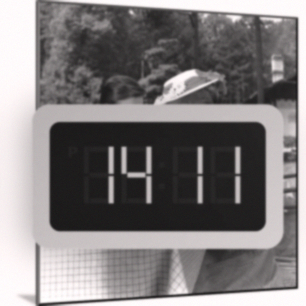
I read 14,11
